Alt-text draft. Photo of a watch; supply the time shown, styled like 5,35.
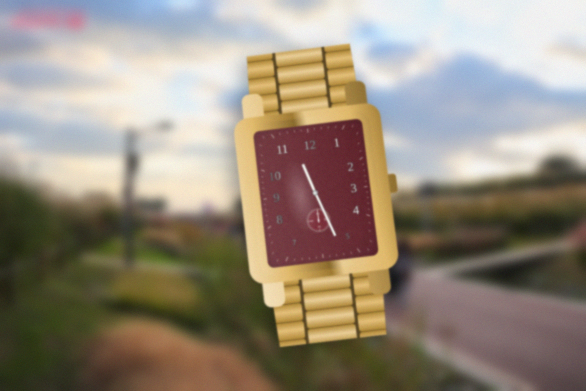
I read 11,27
